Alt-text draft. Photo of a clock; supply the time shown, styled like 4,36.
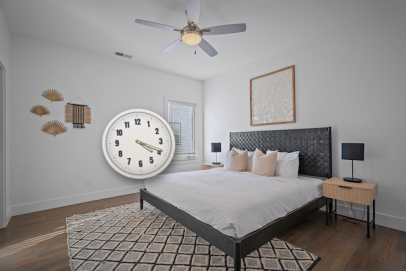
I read 4,19
